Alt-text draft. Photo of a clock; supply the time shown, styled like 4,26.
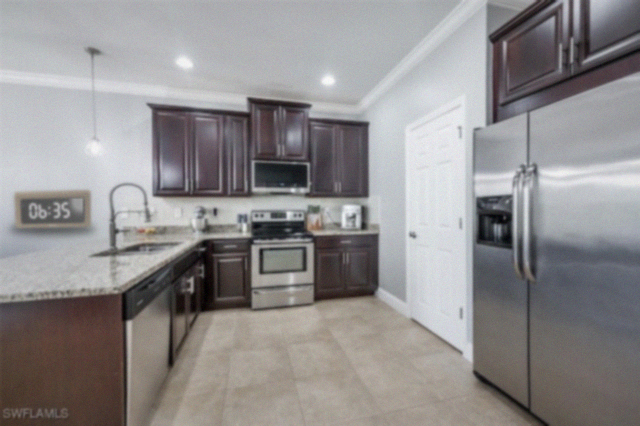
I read 6,35
